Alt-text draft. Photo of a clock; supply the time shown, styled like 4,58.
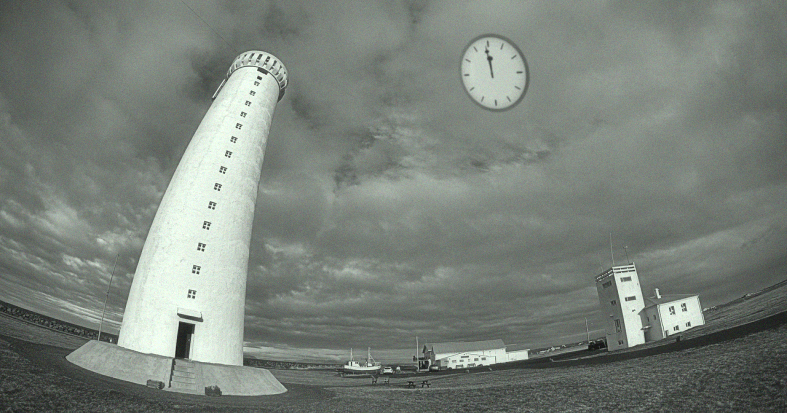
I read 11,59
